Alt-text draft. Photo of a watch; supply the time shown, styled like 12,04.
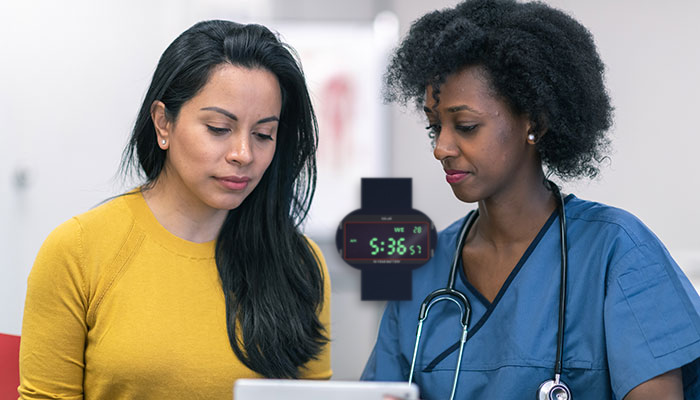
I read 5,36
